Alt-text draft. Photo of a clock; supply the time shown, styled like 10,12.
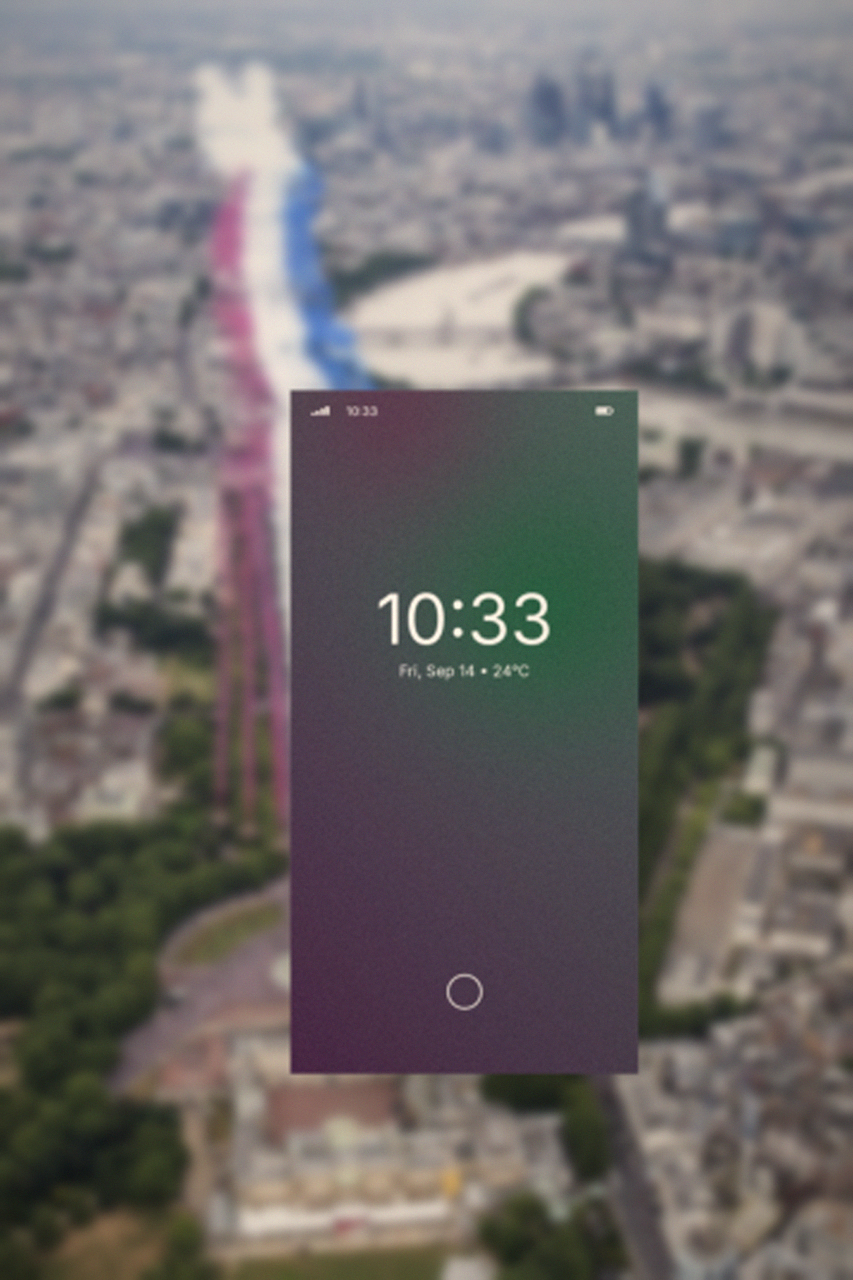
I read 10,33
